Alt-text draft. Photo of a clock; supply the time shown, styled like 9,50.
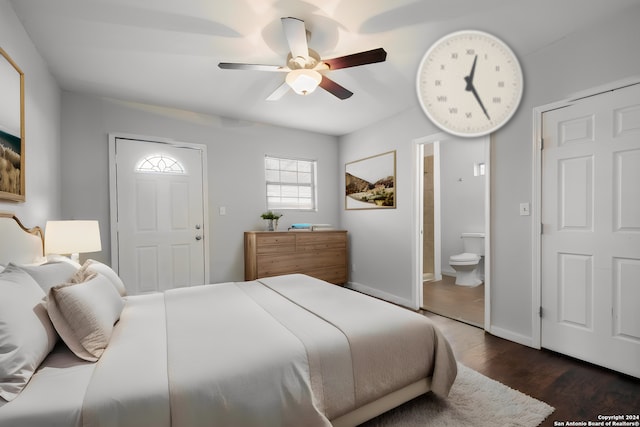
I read 12,25
